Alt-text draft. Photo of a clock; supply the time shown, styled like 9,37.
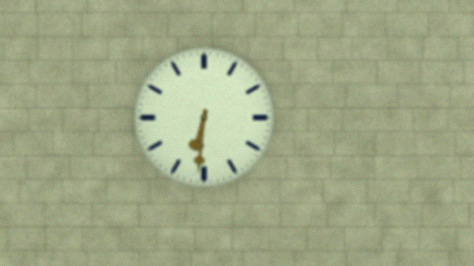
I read 6,31
